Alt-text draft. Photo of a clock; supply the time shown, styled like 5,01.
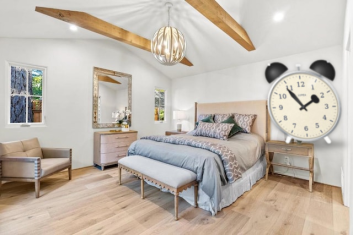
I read 1,54
